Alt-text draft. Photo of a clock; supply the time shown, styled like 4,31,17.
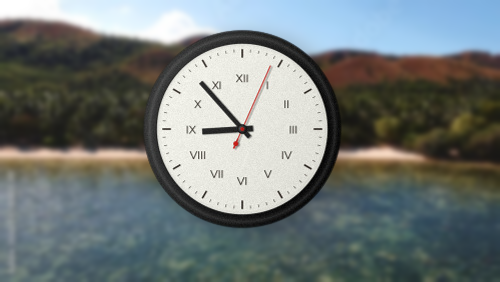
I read 8,53,04
